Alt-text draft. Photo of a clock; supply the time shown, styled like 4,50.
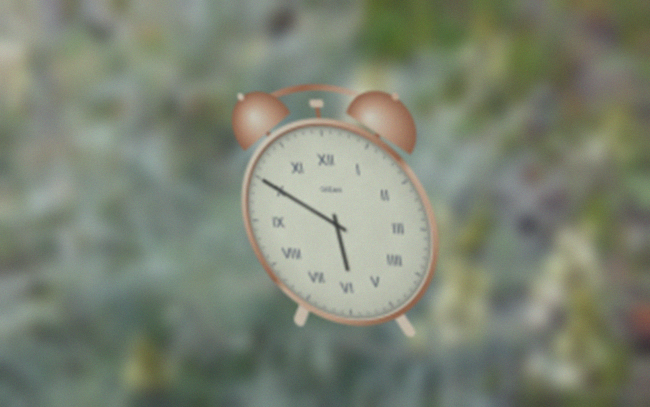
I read 5,50
